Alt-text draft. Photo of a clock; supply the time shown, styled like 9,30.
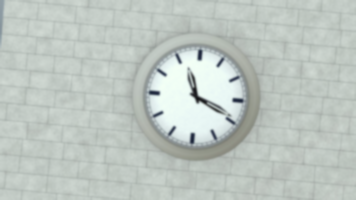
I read 11,19
